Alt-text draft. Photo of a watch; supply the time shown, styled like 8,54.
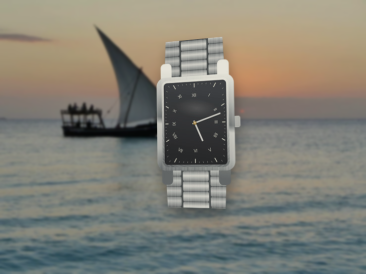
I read 5,12
